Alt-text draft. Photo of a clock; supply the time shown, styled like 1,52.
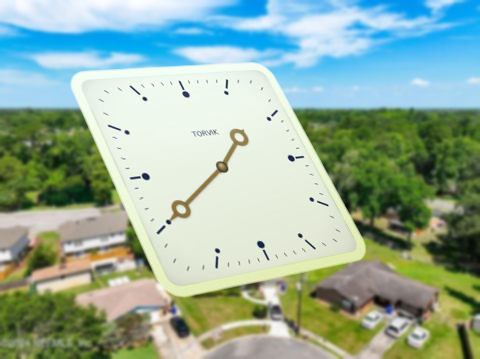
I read 1,40
